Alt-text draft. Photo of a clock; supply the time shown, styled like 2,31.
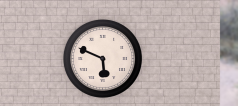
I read 5,49
